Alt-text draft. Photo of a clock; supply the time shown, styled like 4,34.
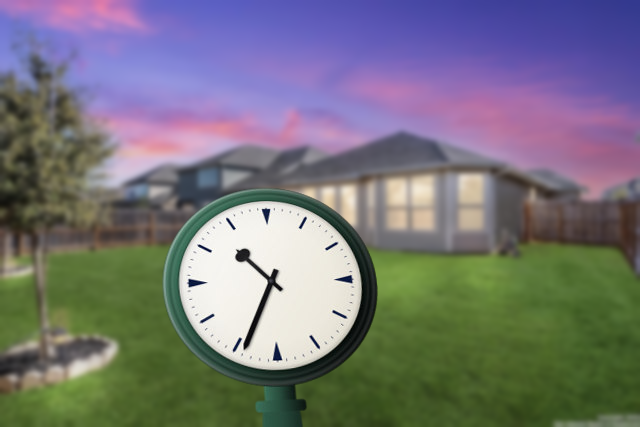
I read 10,34
